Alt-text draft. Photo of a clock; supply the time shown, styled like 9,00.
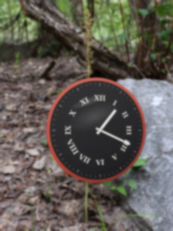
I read 1,19
